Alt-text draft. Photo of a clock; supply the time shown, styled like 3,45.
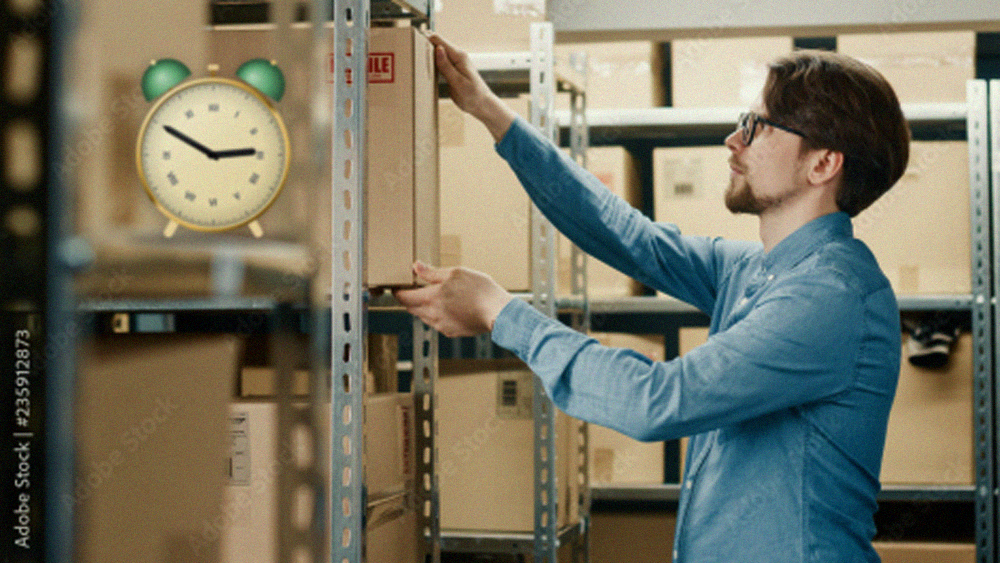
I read 2,50
